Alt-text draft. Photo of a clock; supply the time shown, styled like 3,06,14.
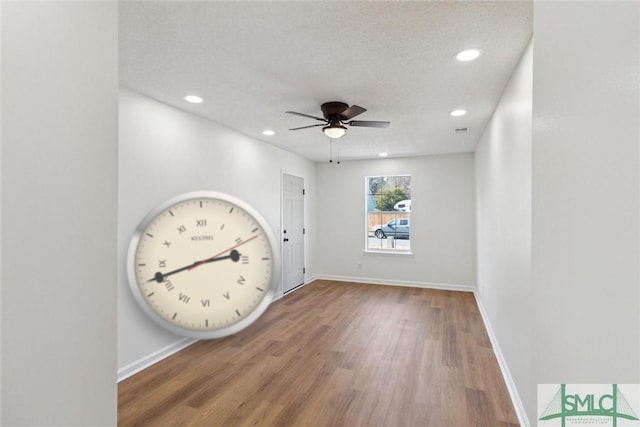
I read 2,42,11
